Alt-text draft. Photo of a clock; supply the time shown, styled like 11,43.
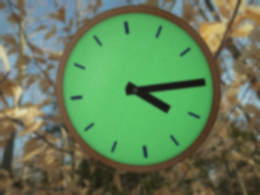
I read 4,15
